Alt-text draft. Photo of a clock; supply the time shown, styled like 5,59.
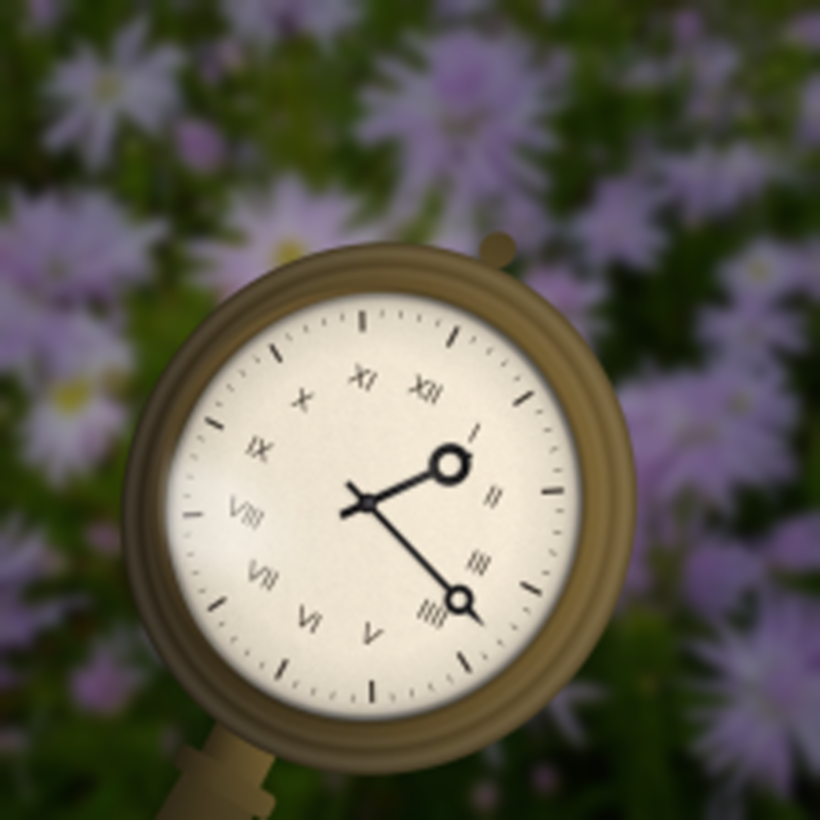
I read 1,18
